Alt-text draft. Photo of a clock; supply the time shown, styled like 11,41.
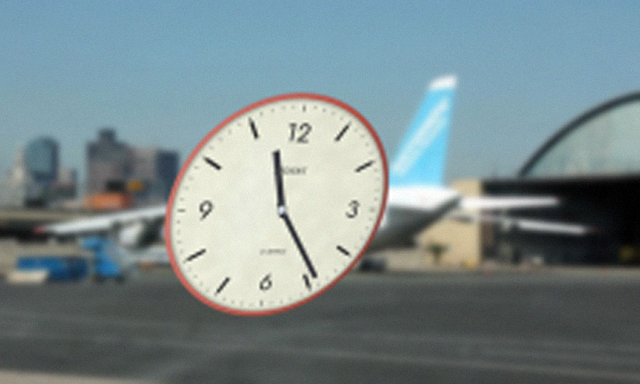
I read 11,24
